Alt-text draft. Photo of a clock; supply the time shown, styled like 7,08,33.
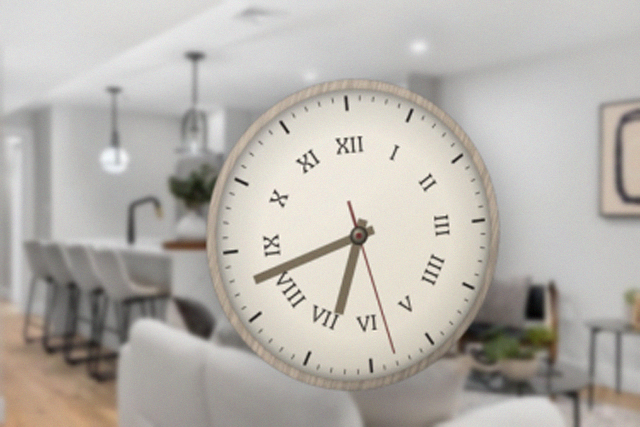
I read 6,42,28
